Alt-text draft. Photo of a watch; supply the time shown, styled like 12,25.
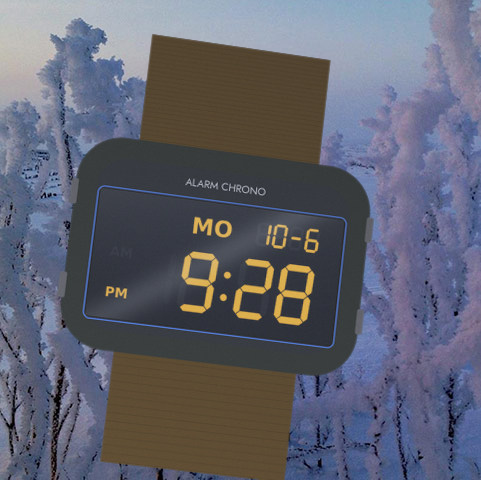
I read 9,28
